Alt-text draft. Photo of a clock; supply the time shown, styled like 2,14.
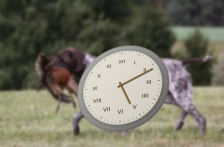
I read 5,11
